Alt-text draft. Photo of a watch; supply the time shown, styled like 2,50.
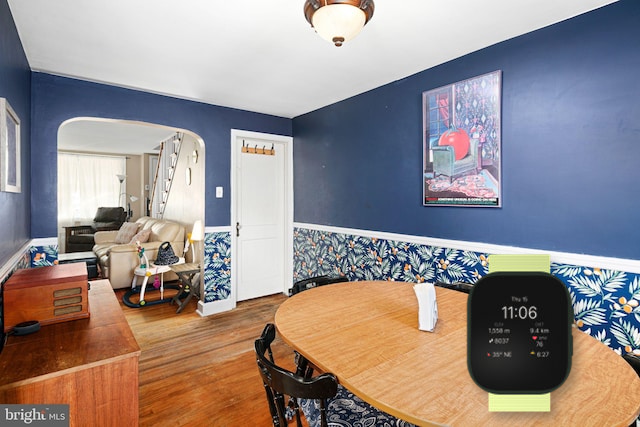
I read 11,06
